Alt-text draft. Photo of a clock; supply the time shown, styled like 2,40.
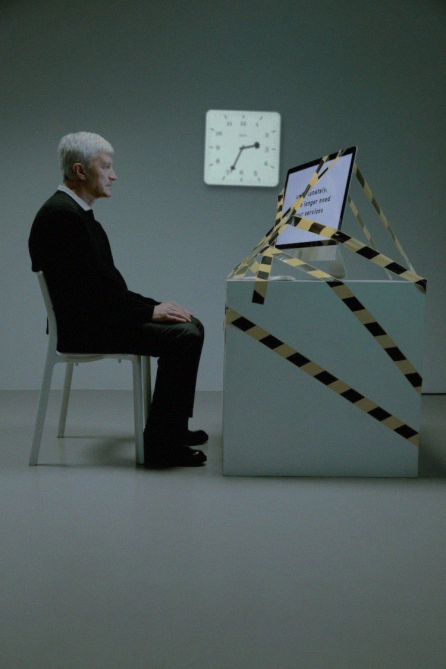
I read 2,34
